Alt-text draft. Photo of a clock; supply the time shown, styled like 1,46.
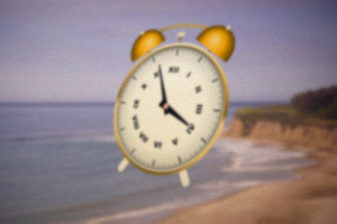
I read 3,56
